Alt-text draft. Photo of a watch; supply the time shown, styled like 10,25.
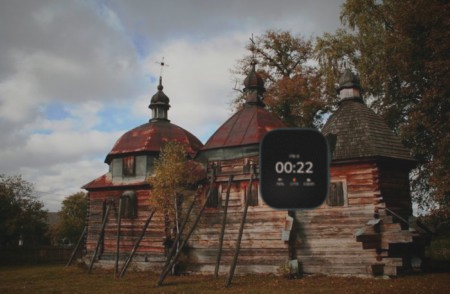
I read 0,22
